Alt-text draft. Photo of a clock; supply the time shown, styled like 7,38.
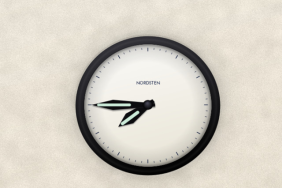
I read 7,45
